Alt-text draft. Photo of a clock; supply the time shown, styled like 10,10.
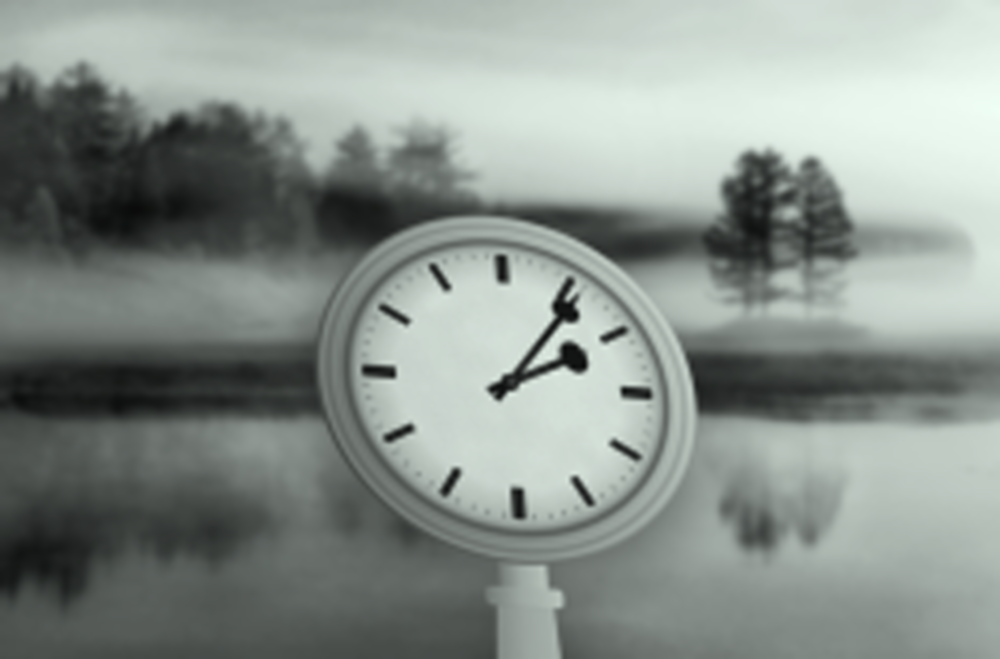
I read 2,06
